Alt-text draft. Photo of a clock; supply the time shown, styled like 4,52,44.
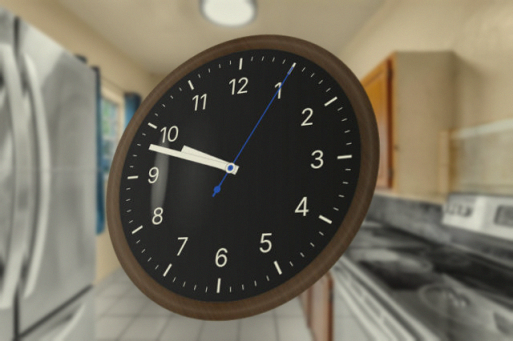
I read 9,48,05
